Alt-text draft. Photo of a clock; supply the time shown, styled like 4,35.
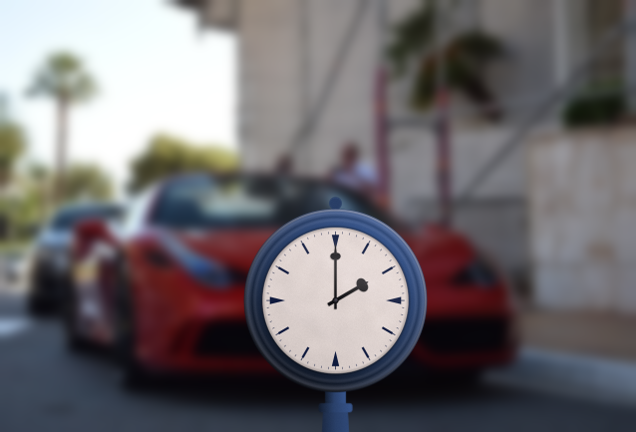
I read 2,00
